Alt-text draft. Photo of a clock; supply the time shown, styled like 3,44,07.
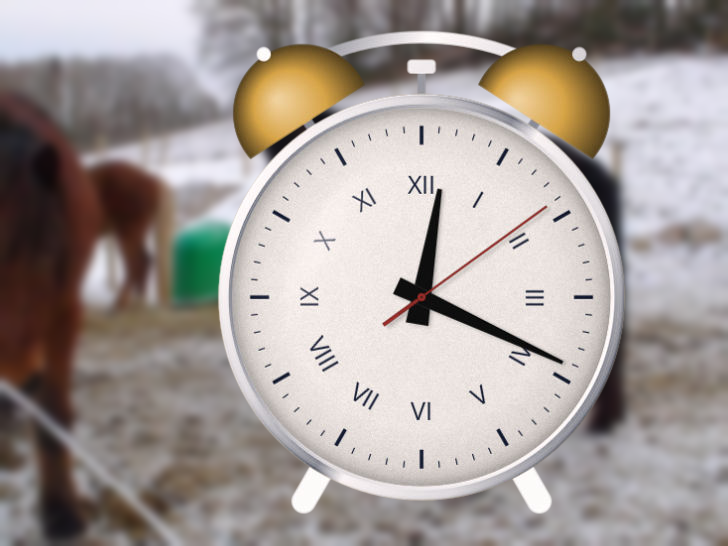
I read 12,19,09
